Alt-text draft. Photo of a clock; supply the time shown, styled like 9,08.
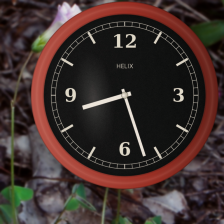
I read 8,27
